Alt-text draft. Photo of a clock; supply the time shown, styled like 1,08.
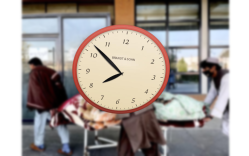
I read 7,52
